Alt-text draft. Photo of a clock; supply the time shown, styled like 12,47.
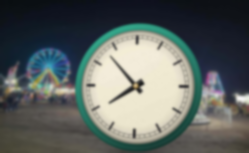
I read 7,53
